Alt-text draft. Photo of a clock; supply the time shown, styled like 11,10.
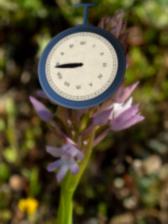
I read 8,44
